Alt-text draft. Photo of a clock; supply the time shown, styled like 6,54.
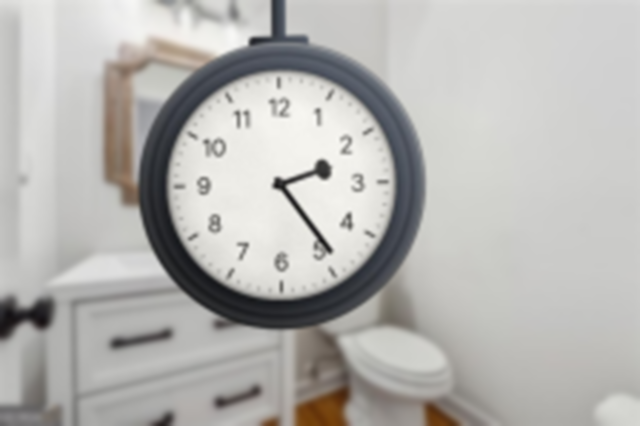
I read 2,24
